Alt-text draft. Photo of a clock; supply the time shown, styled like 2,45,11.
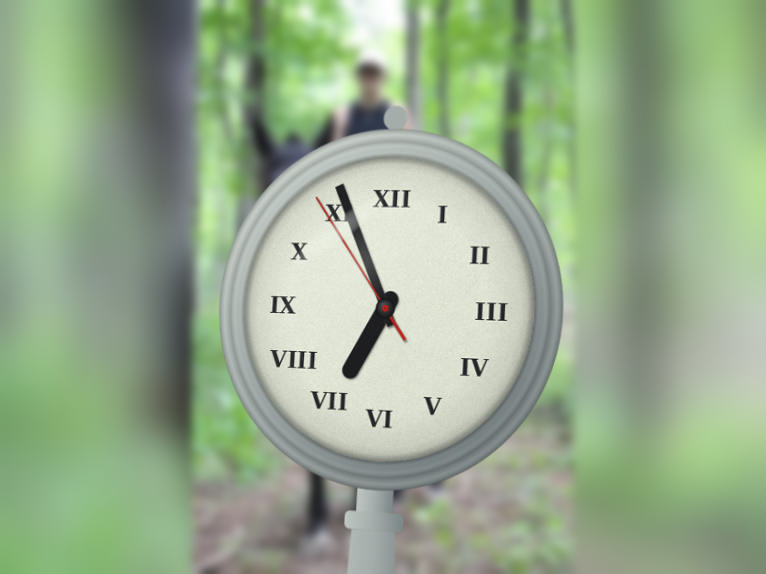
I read 6,55,54
